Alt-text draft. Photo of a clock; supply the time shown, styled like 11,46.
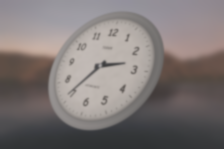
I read 2,36
